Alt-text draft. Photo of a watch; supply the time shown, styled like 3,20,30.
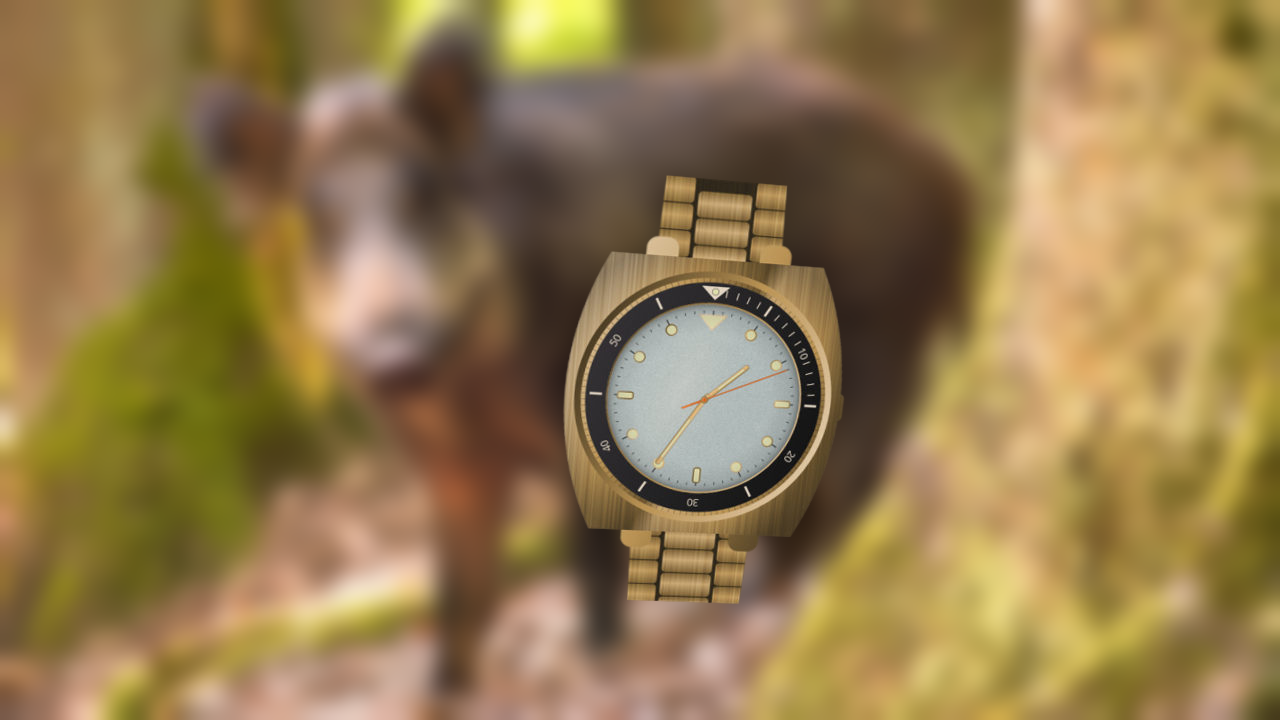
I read 1,35,11
